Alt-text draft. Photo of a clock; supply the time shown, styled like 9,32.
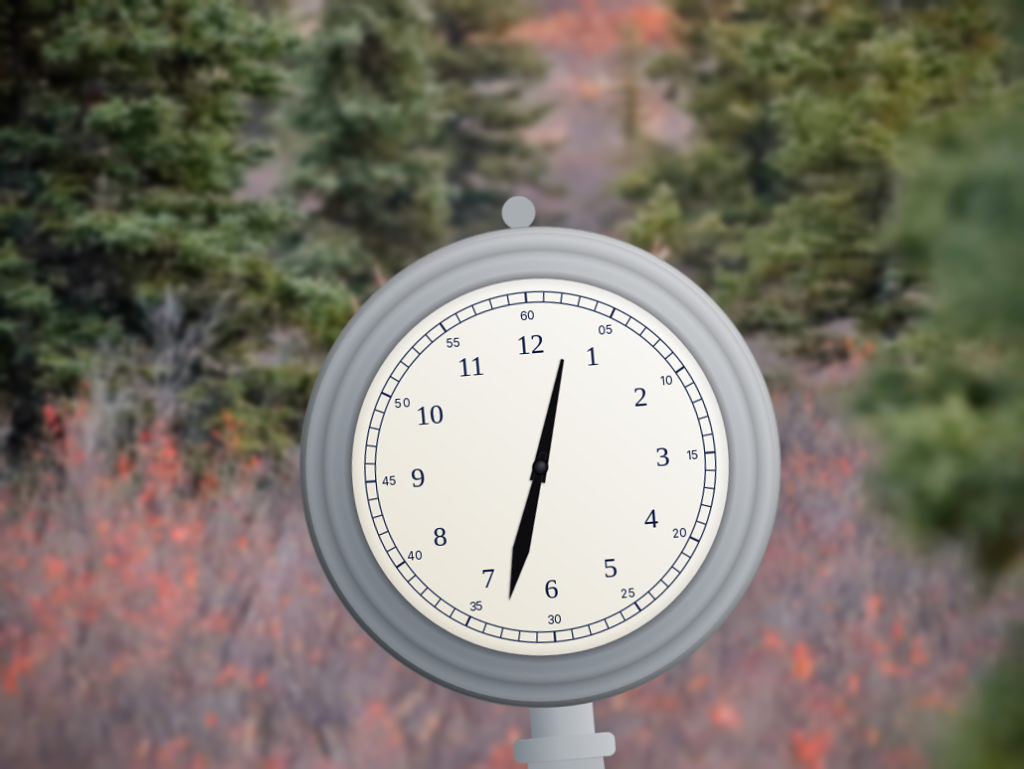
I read 12,33
